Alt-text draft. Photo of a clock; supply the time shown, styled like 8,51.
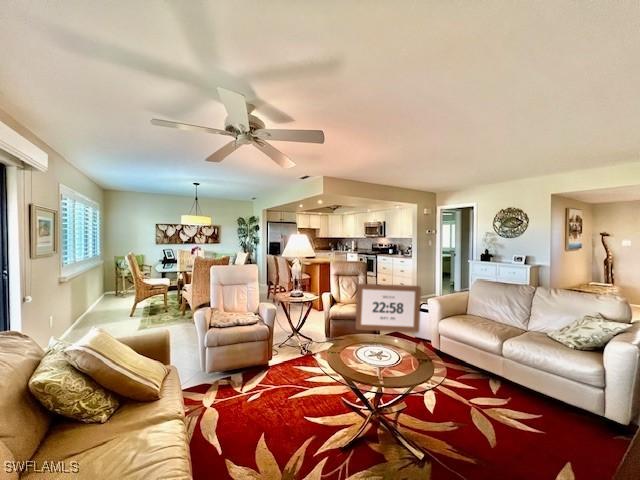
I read 22,58
